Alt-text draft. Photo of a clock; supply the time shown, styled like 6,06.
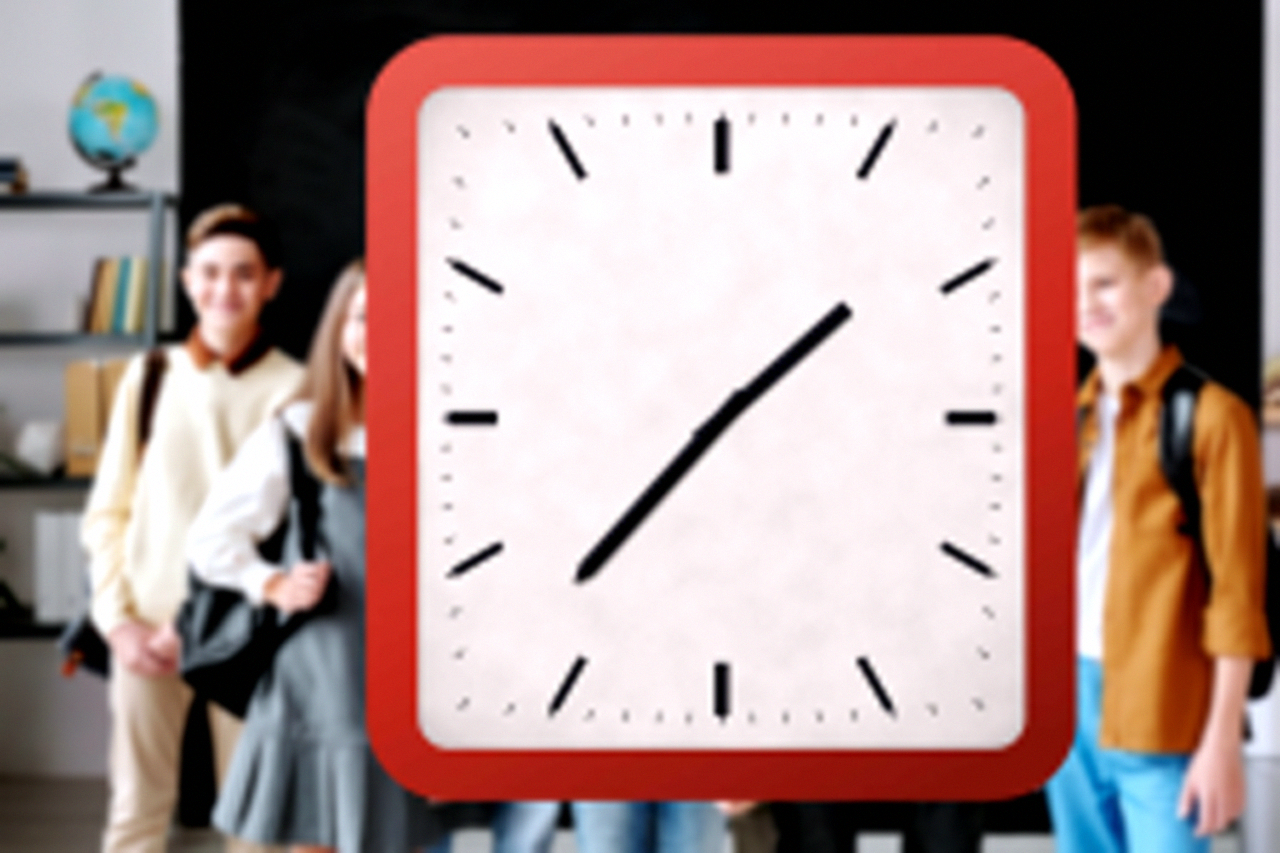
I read 1,37
